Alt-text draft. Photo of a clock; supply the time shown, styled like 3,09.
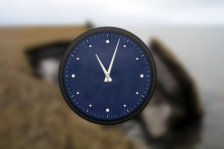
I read 11,03
